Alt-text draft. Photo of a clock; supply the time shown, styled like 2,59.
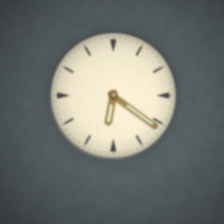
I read 6,21
